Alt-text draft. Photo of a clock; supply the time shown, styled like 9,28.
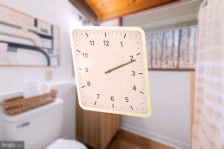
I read 2,11
